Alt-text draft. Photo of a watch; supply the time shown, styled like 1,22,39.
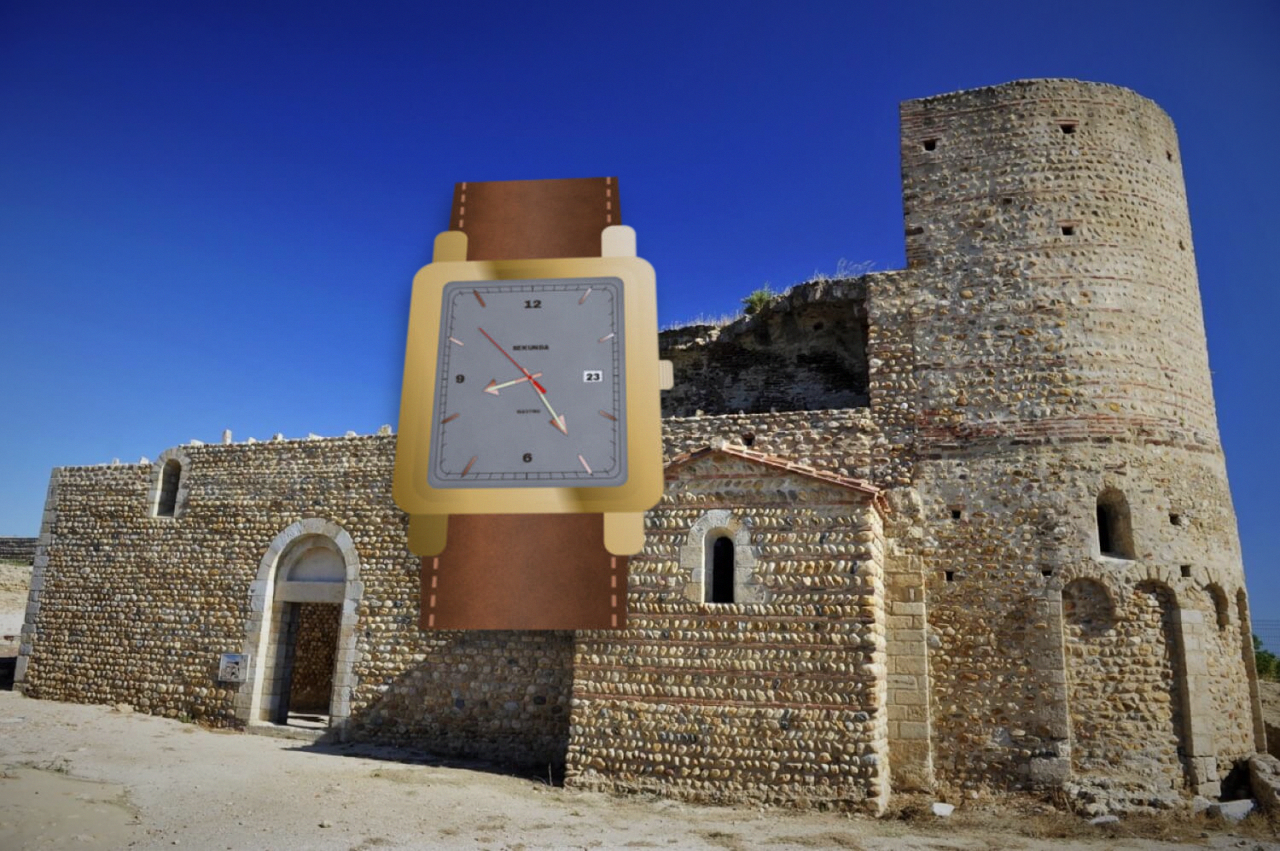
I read 8,24,53
